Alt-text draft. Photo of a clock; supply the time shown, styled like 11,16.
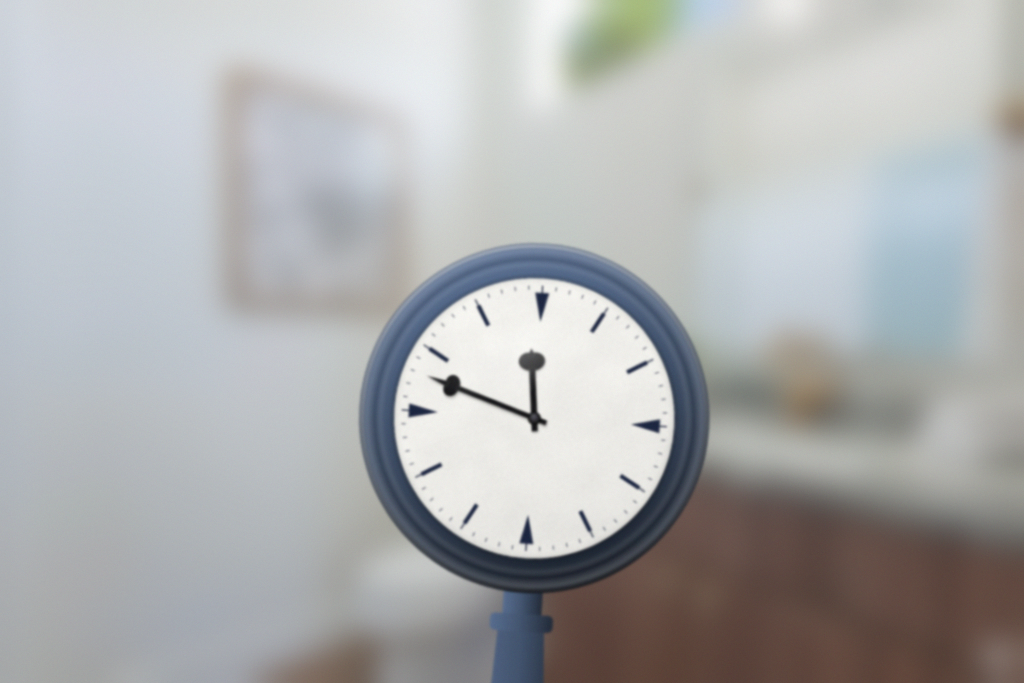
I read 11,48
